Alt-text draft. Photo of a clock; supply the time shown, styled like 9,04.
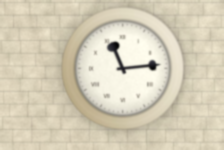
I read 11,14
